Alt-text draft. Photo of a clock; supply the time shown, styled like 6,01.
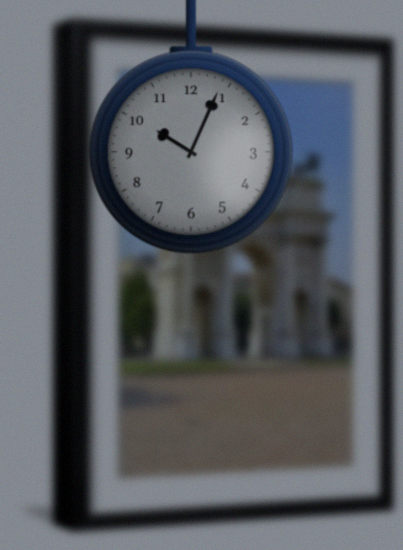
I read 10,04
